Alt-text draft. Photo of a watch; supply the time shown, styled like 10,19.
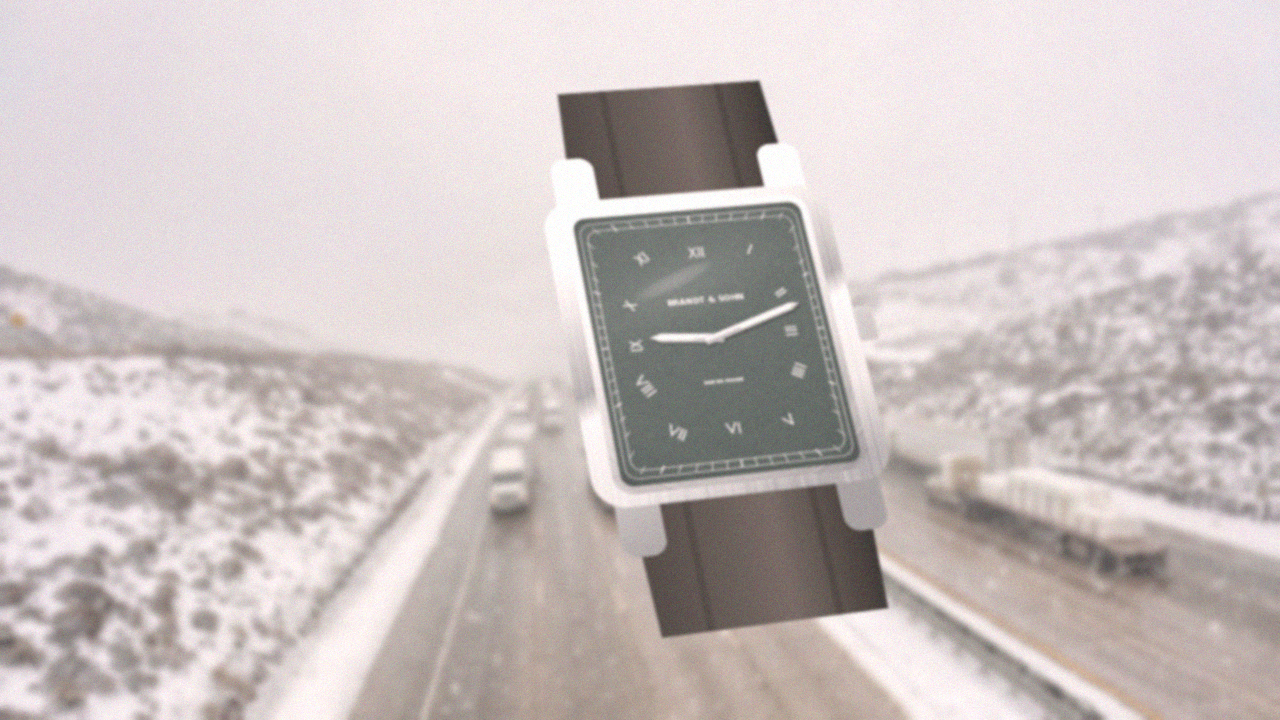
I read 9,12
